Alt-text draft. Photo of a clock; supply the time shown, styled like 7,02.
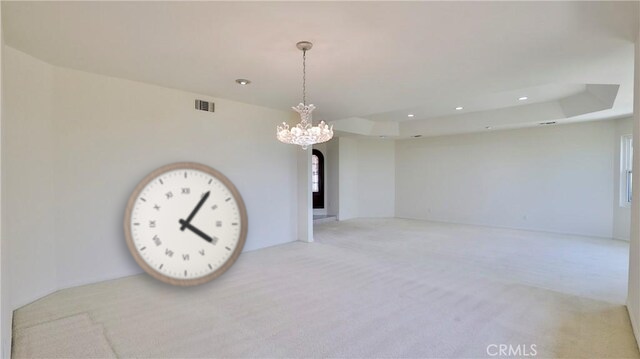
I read 4,06
